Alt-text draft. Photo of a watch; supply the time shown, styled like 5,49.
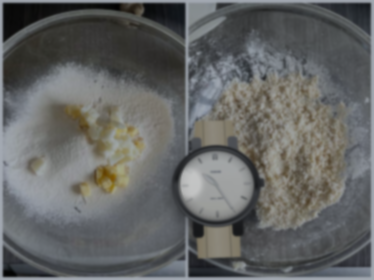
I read 10,25
